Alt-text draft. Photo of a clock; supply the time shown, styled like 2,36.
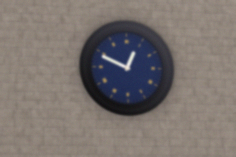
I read 12,49
